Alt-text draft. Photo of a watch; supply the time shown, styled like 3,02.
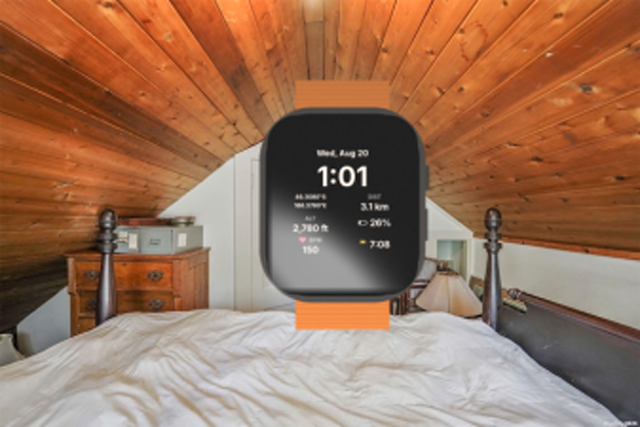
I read 1,01
